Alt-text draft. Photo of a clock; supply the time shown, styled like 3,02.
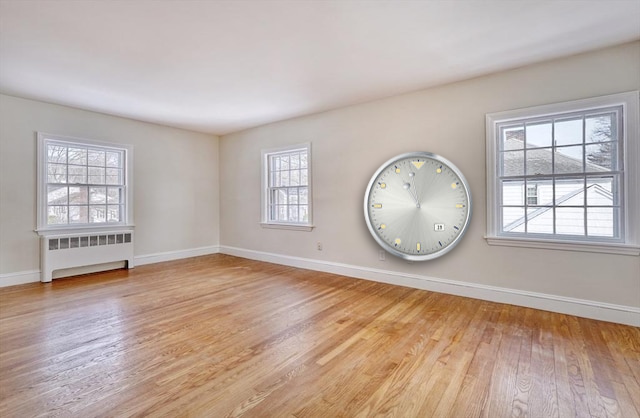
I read 10,58
